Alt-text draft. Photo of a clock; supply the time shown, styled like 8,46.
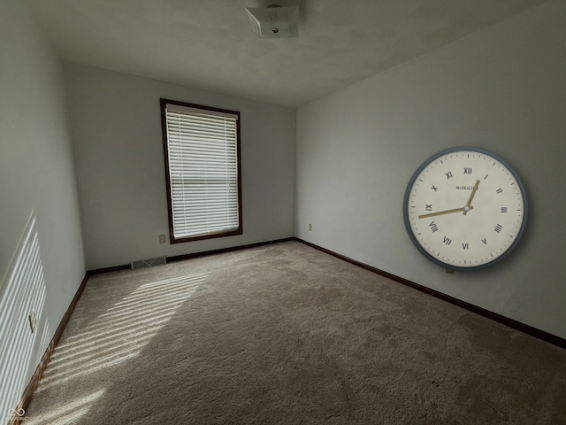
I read 12,43
